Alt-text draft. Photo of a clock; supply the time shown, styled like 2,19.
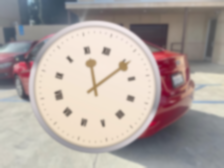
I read 11,06
